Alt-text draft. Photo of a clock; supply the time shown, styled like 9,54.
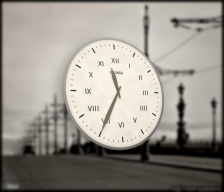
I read 11,35
